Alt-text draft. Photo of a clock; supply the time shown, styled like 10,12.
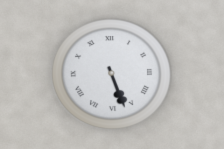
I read 5,27
